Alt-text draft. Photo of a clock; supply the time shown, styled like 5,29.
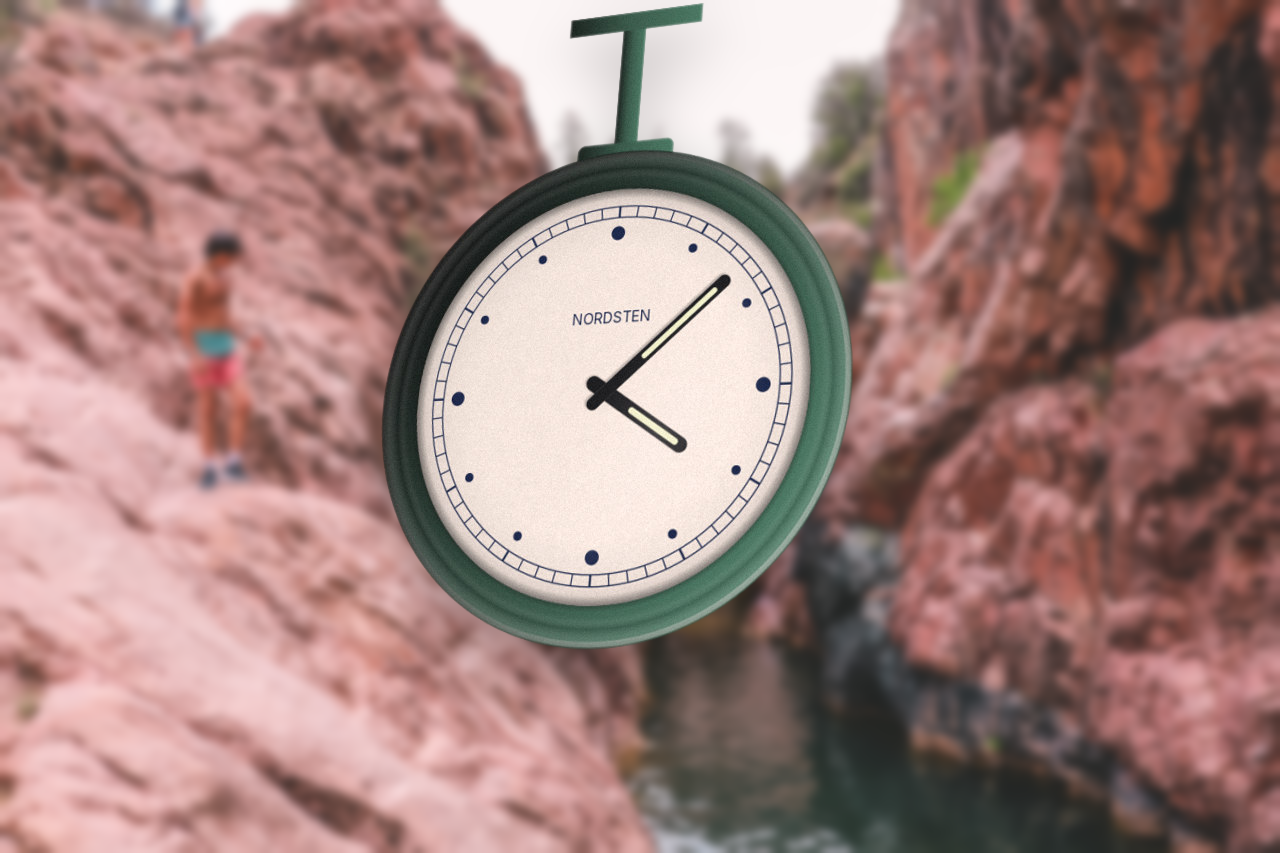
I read 4,08
